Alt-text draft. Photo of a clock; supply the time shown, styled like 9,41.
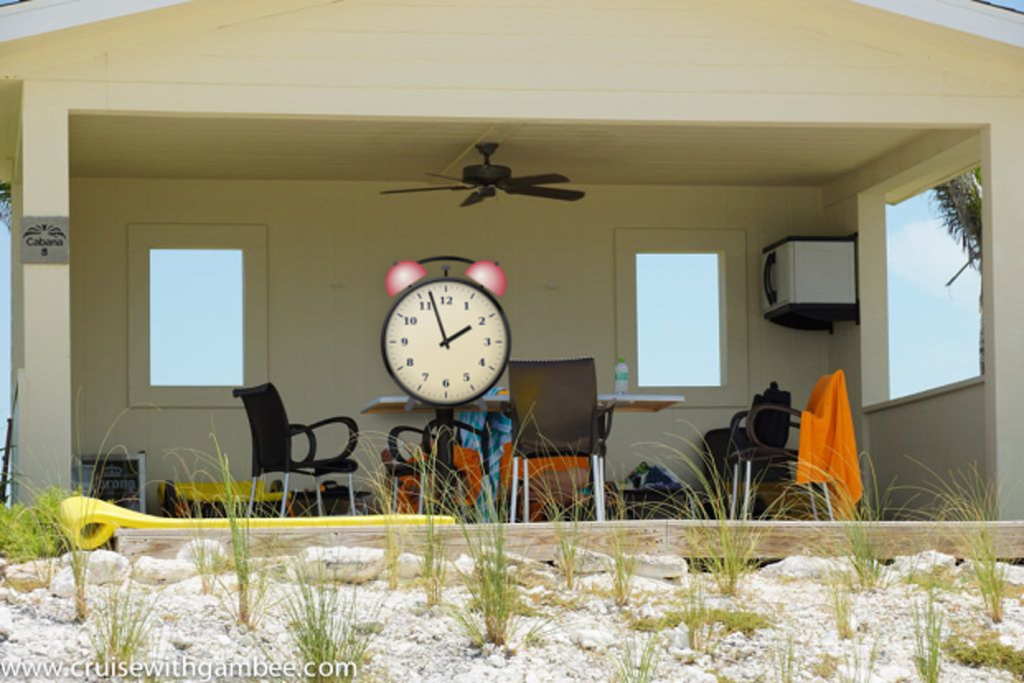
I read 1,57
